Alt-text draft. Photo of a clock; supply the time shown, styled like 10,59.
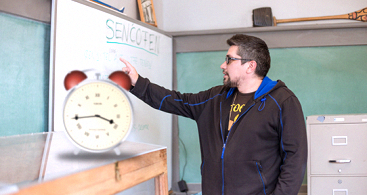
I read 3,44
